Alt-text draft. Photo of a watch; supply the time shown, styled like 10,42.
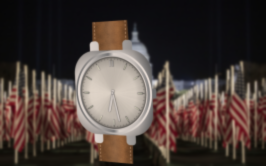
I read 6,28
